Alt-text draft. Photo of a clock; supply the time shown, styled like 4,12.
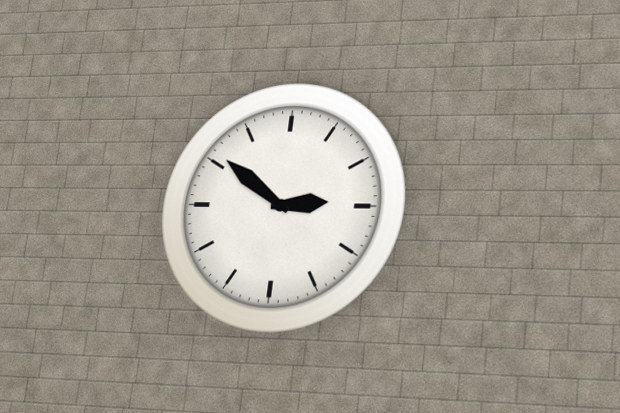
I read 2,51
